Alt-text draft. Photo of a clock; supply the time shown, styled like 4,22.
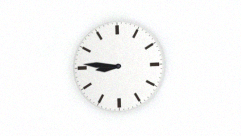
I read 8,46
